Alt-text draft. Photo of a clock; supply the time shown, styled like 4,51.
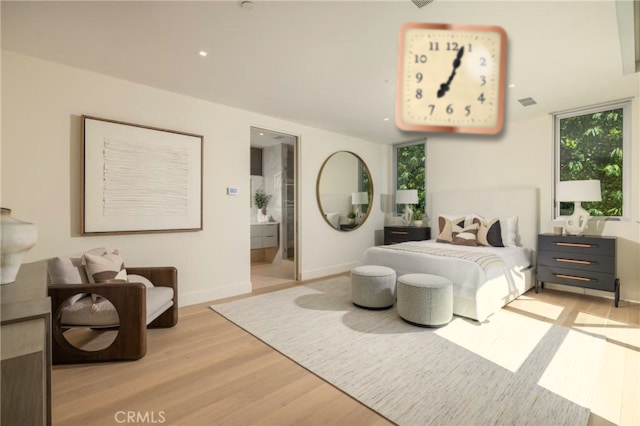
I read 7,03
